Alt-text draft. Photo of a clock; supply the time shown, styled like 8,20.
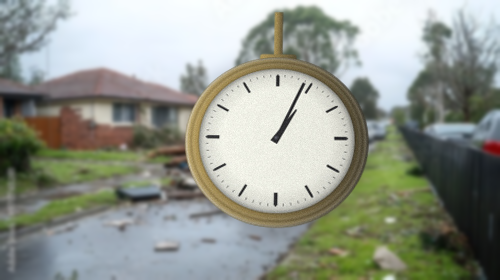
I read 1,04
